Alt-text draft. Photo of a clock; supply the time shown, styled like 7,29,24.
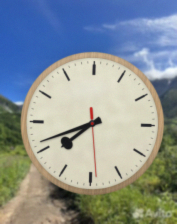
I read 7,41,29
